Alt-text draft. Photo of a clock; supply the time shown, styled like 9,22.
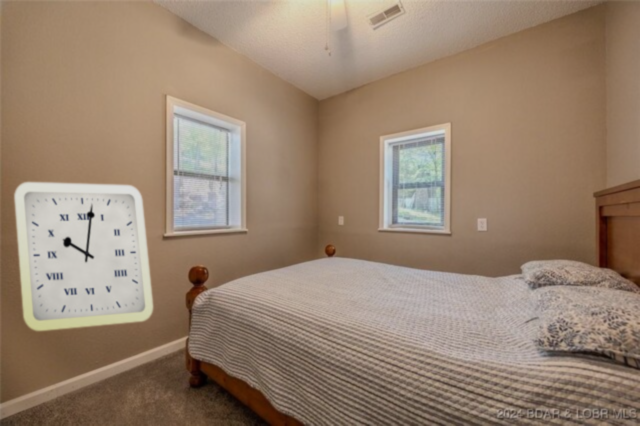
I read 10,02
